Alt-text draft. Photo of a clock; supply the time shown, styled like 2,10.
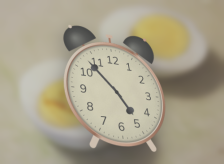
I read 4,53
